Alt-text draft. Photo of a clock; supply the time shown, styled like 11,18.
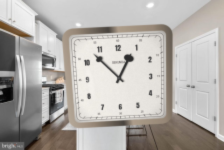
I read 12,53
